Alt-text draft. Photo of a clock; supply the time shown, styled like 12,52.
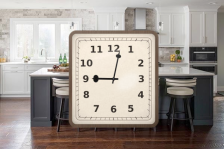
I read 9,02
